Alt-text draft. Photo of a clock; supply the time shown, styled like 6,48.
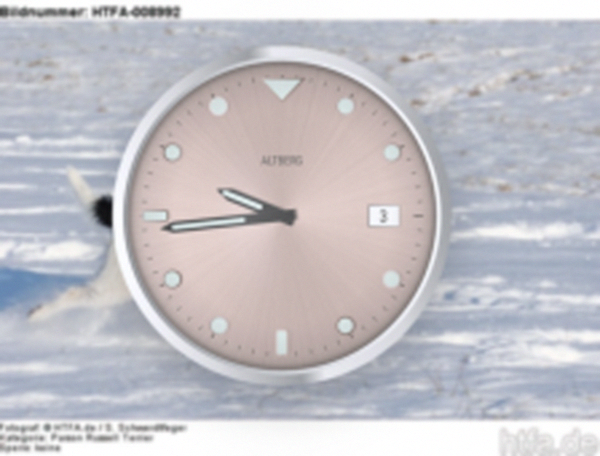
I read 9,44
